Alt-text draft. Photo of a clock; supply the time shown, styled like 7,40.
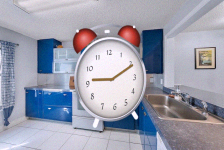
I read 9,11
